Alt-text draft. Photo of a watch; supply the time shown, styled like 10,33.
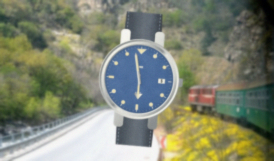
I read 5,58
